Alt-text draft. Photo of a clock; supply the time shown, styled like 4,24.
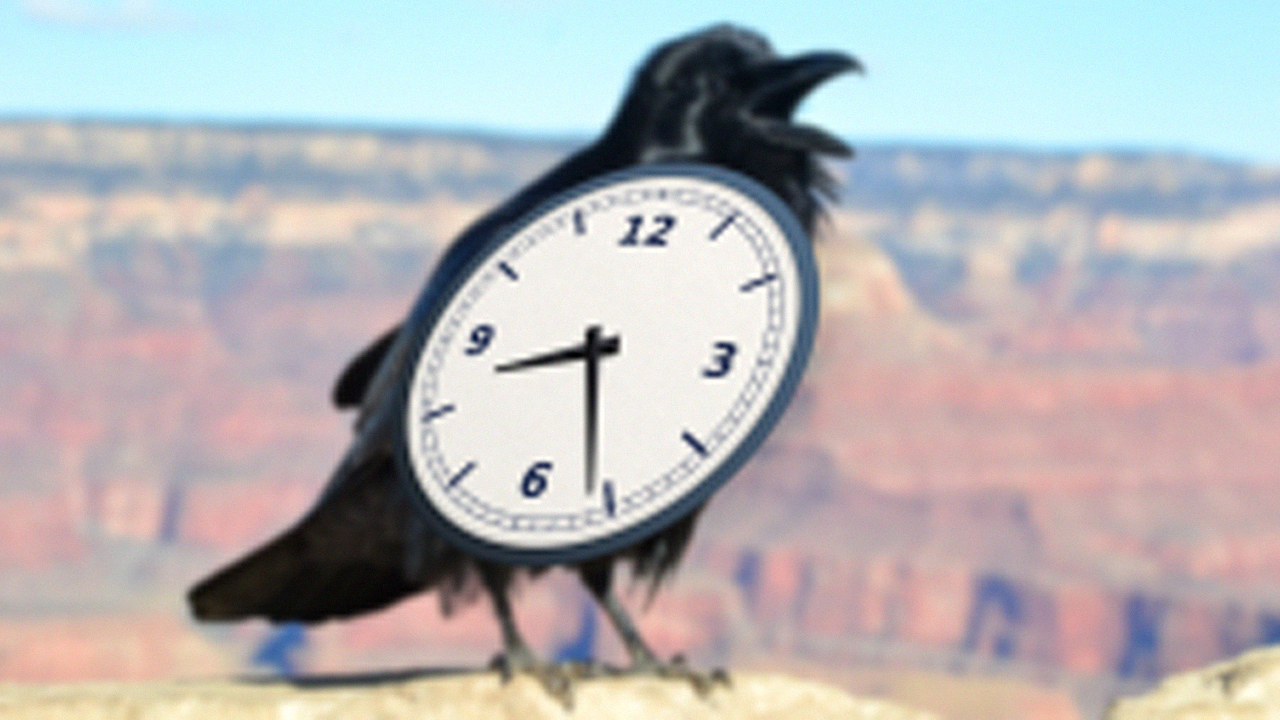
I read 8,26
